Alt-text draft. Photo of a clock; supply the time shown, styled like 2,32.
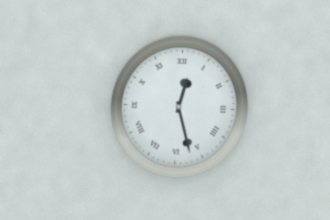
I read 12,27
